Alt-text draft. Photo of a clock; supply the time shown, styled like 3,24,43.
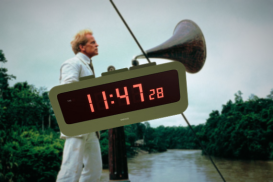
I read 11,47,28
